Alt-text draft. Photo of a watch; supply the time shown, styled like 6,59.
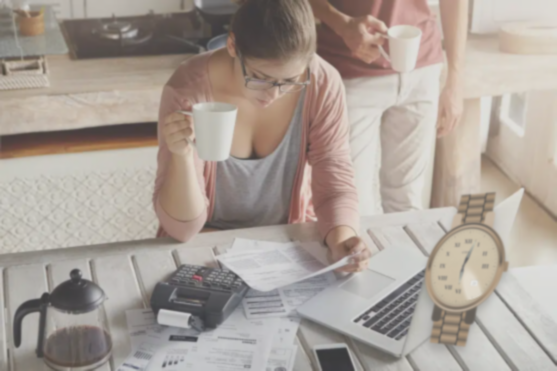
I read 6,03
